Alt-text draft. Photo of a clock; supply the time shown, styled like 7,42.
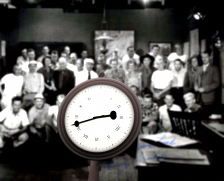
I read 2,42
